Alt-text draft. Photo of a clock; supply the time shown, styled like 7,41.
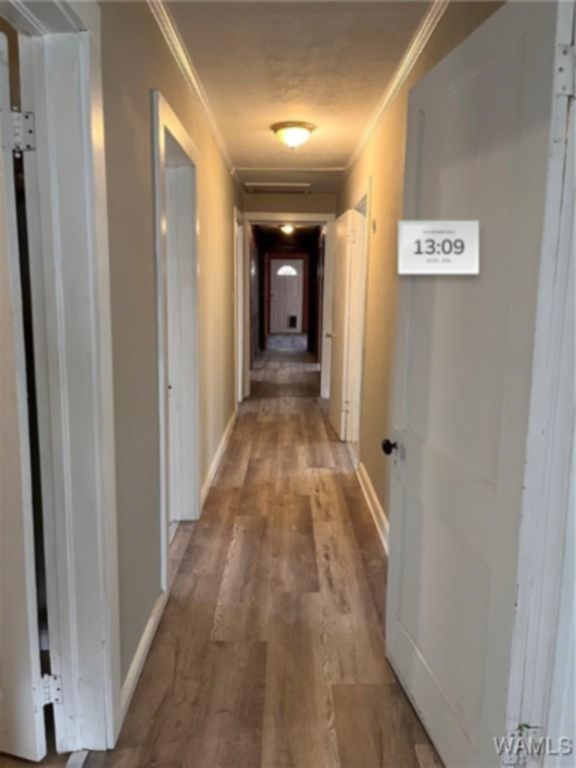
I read 13,09
